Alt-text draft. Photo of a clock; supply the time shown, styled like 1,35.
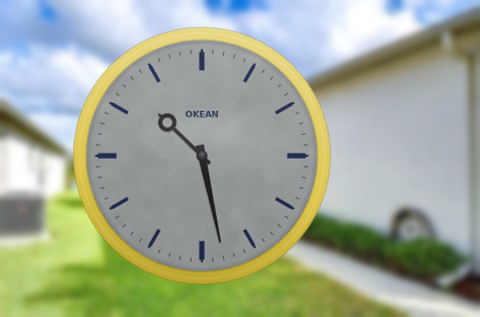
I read 10,28
